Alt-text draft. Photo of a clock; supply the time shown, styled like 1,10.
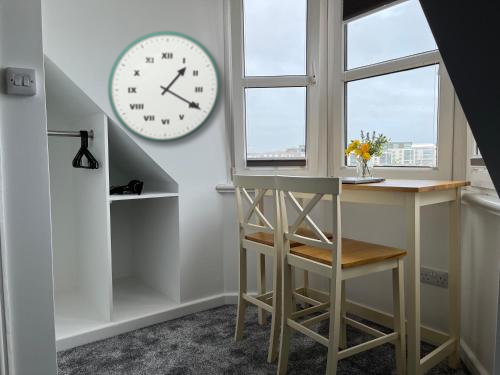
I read 1,20
